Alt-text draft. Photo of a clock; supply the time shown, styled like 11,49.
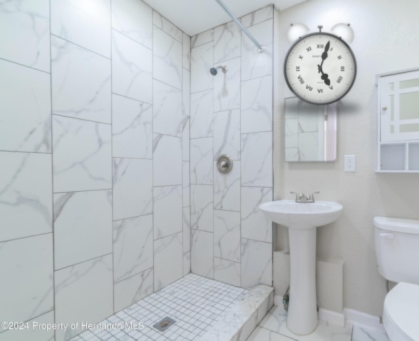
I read 5,03
